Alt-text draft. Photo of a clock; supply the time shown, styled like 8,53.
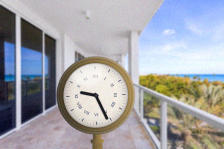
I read 9,26
